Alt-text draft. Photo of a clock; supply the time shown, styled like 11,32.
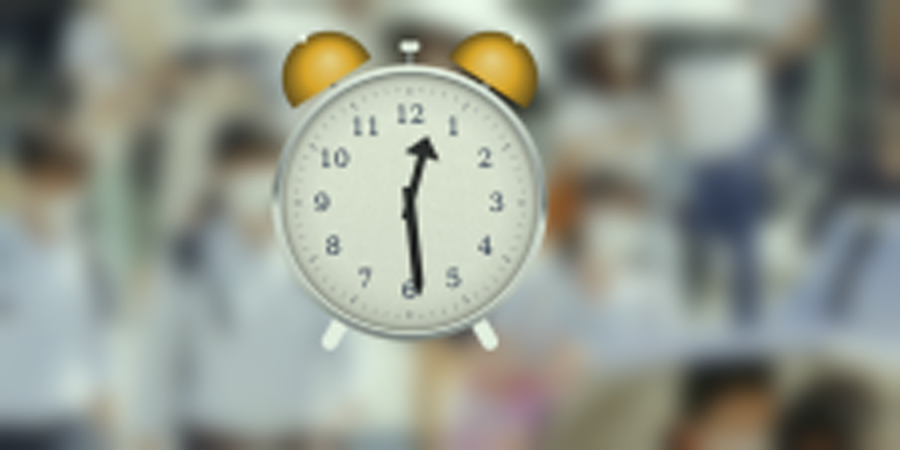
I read 12,29
